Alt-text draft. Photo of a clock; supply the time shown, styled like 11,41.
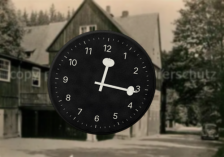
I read 12,16
